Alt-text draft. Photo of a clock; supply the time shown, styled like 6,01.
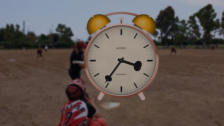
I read 3,36
